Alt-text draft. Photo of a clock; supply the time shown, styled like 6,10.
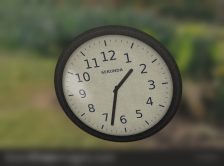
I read 1,33
